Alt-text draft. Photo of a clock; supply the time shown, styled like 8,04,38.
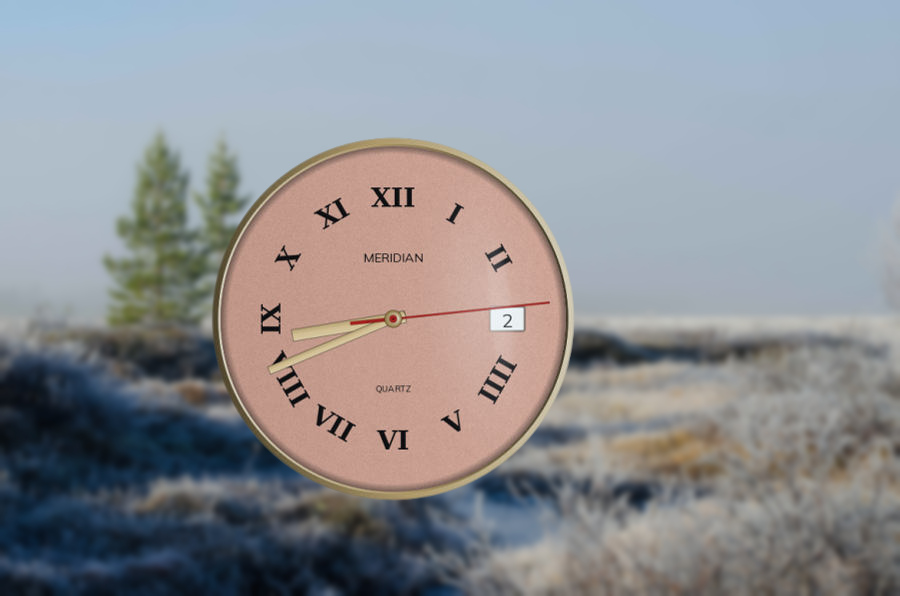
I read 8,41,14
